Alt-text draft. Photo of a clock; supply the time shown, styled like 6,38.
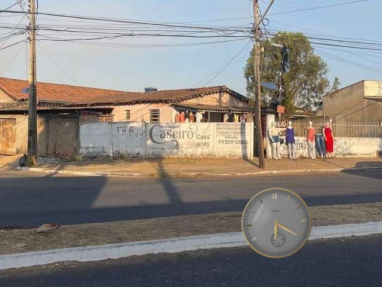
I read 6,21
